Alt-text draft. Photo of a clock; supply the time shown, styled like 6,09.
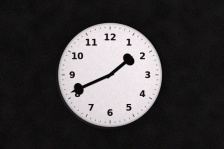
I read 1,41
